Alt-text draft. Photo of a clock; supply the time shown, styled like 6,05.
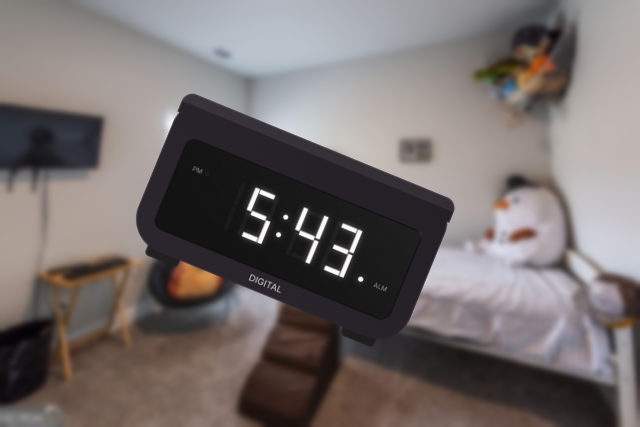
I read 5,43
